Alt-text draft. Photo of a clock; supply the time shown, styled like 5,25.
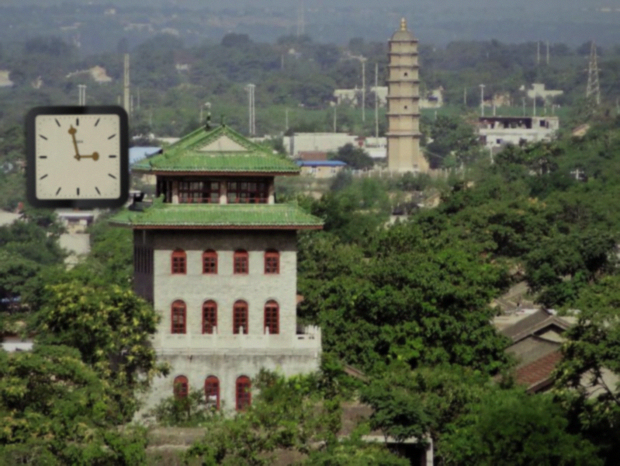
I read 2,58
